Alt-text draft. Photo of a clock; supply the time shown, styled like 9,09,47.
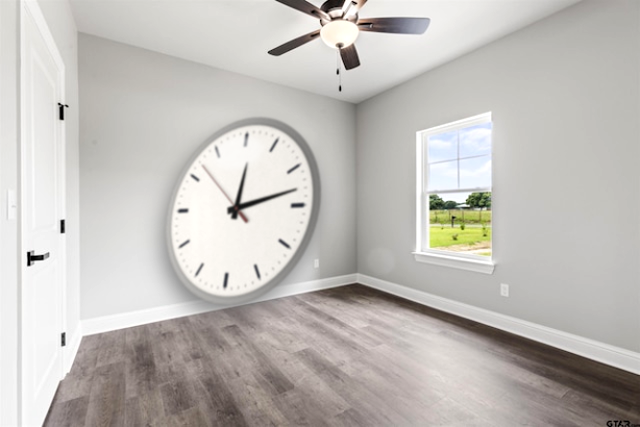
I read 12,12,52
